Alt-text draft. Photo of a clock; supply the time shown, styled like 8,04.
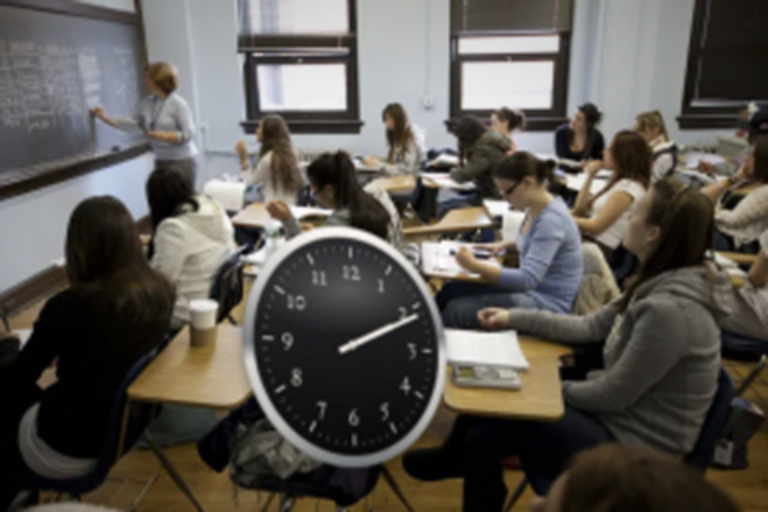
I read 2,11
